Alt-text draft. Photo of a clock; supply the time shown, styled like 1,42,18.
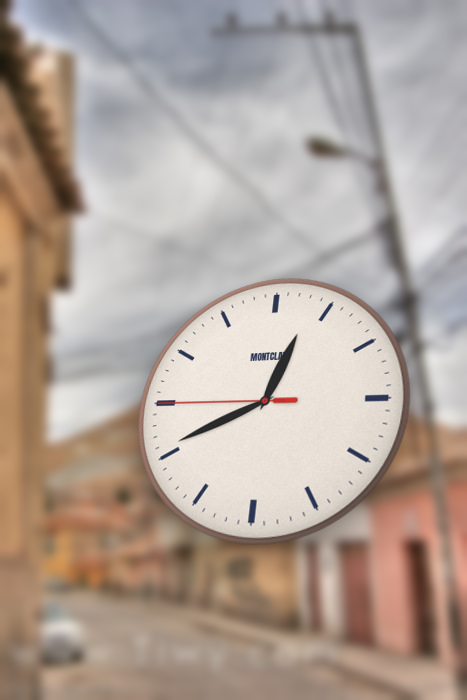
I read 12,40,45
